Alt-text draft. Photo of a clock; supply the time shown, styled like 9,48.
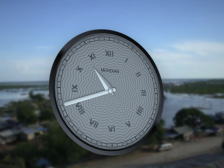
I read 10,42
